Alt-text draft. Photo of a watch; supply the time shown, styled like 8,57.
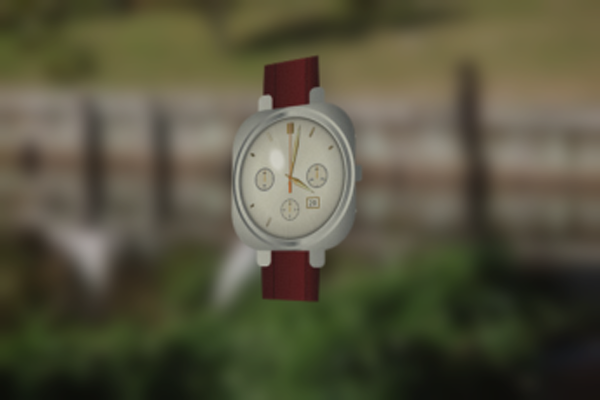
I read 4,02
